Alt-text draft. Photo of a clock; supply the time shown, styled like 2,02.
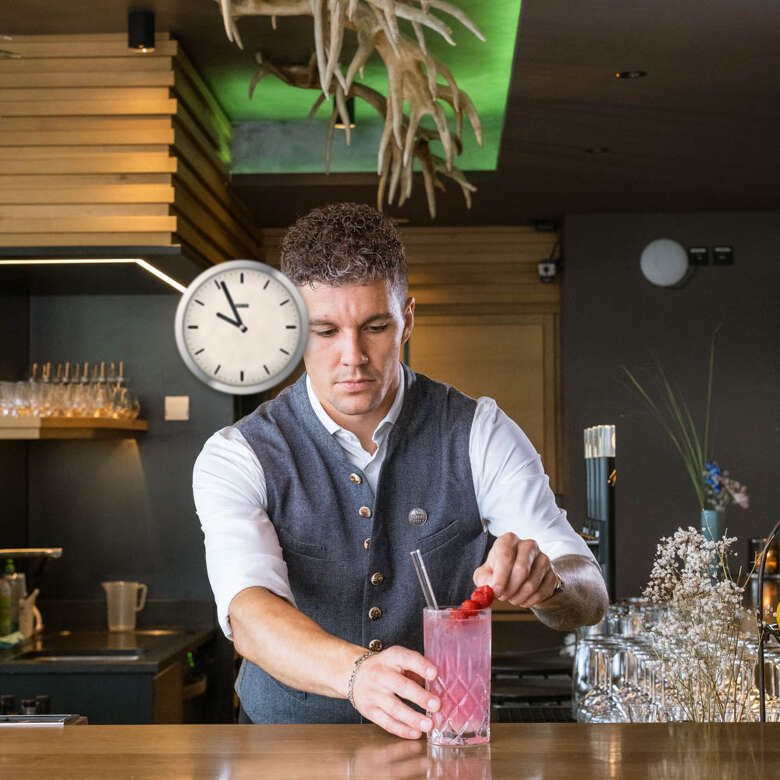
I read 9,56
